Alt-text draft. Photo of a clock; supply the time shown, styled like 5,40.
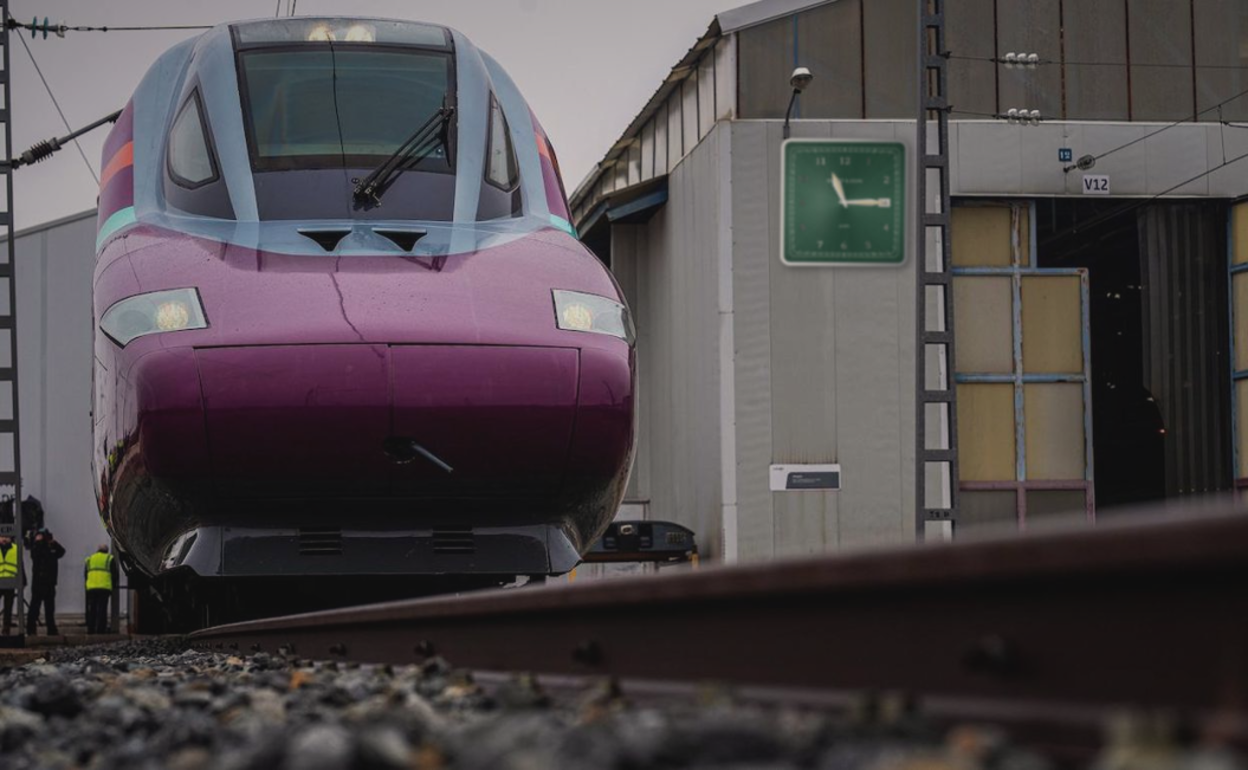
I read 11,15
